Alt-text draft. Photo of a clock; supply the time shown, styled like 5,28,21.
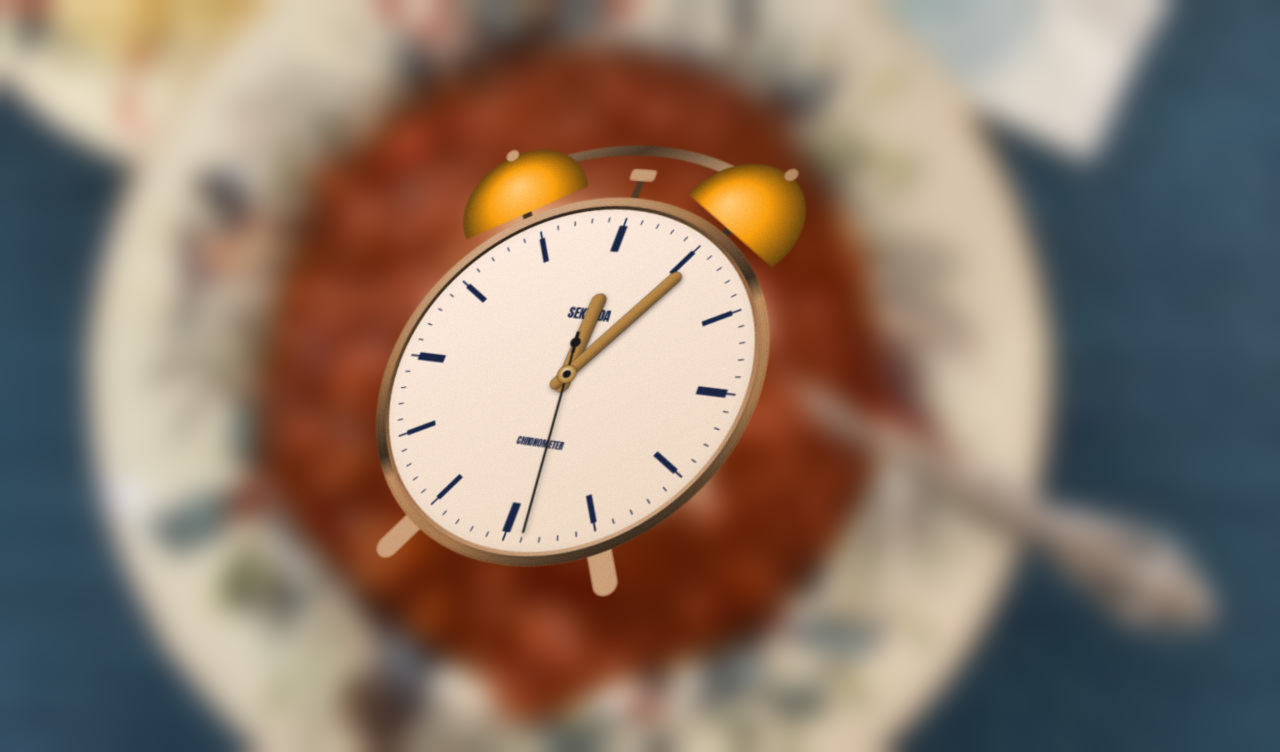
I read 12,05,29
